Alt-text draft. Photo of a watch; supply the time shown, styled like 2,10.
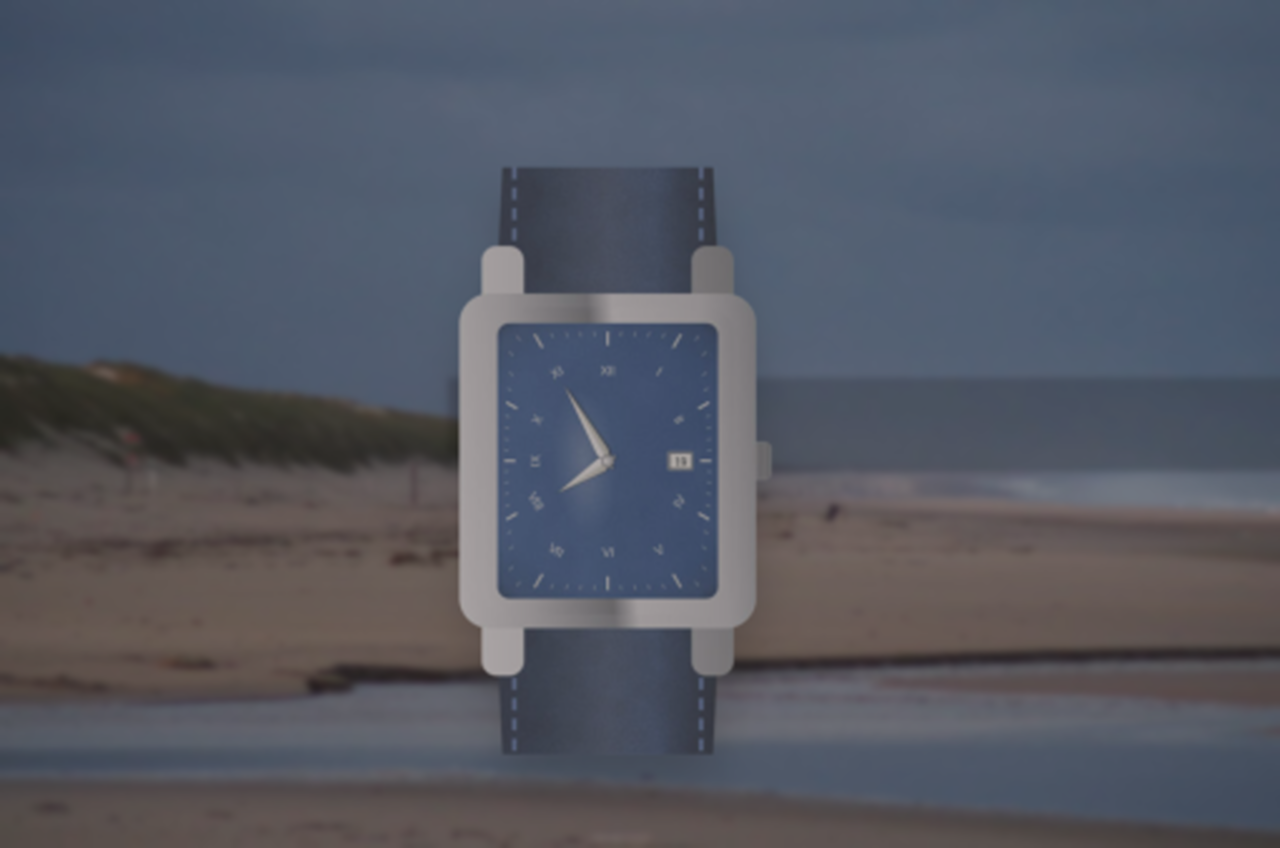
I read 7,55
